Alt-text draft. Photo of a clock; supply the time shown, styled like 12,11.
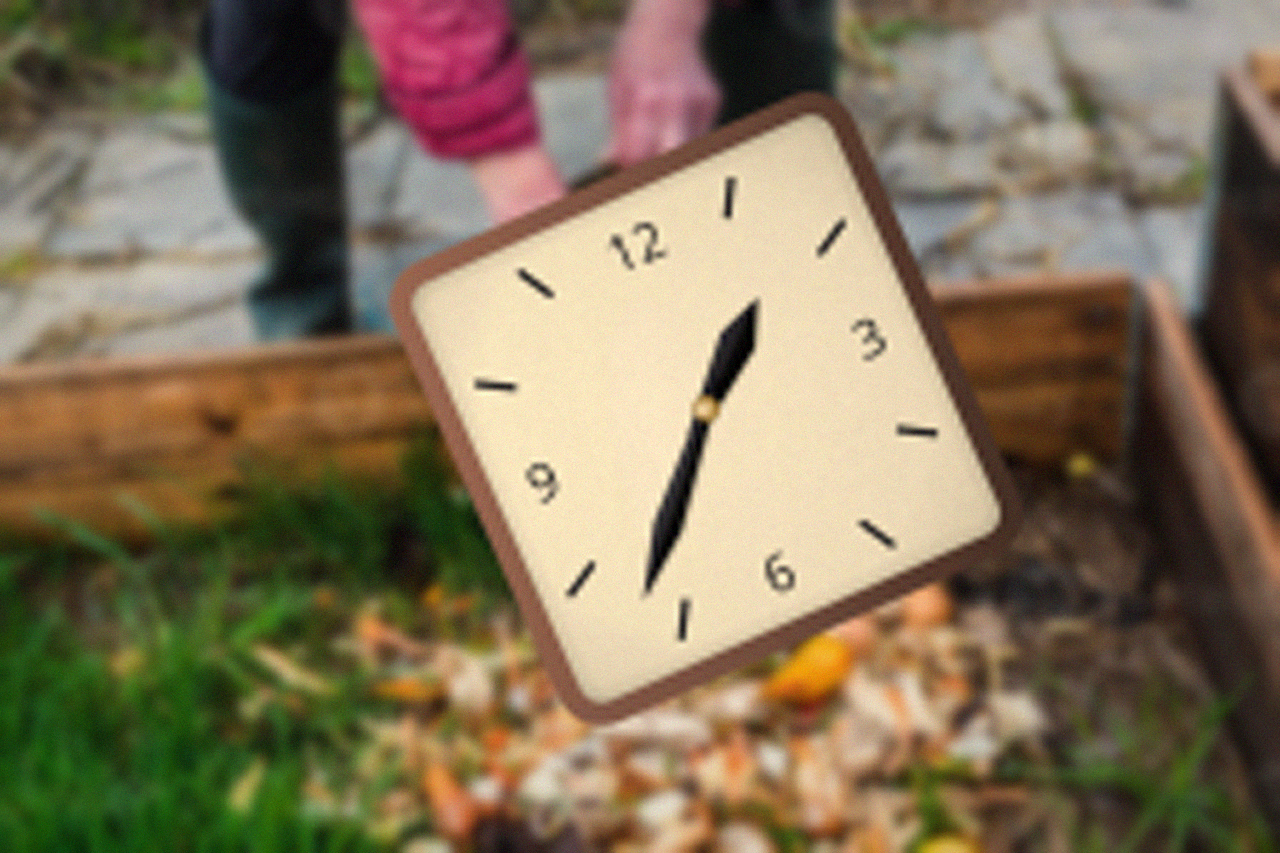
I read 1,37
